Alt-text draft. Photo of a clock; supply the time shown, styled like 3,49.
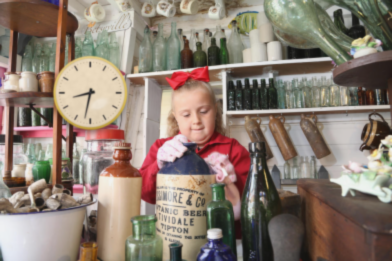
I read 8,32
